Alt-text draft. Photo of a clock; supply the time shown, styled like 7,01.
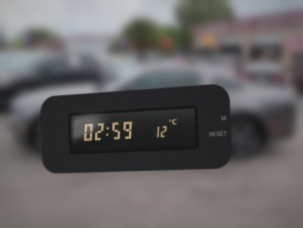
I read 2,59
